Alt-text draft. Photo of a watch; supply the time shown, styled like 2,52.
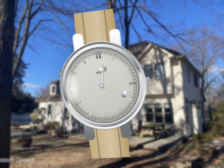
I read 12,19
